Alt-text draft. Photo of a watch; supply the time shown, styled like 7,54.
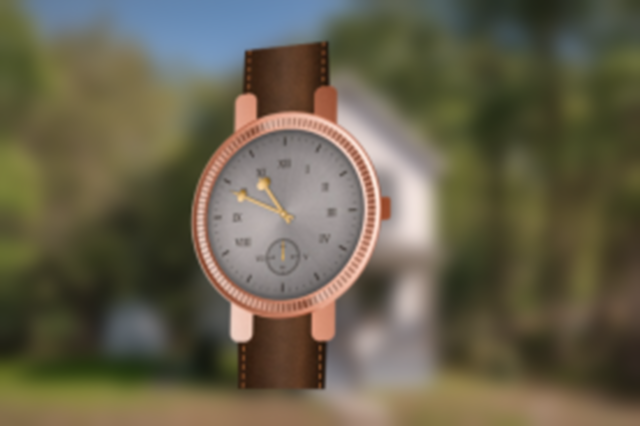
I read 10,49
